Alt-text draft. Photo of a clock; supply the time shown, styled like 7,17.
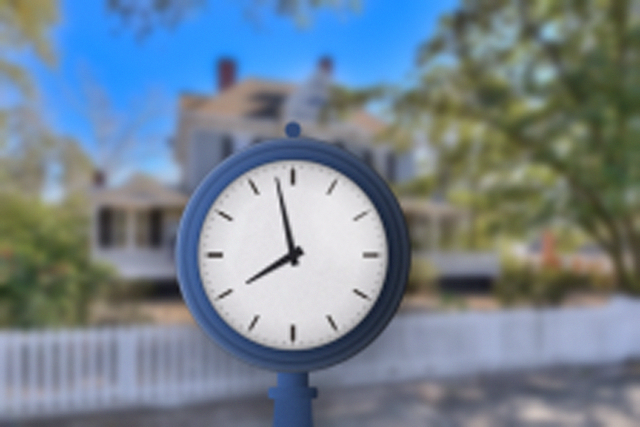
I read 7,58
